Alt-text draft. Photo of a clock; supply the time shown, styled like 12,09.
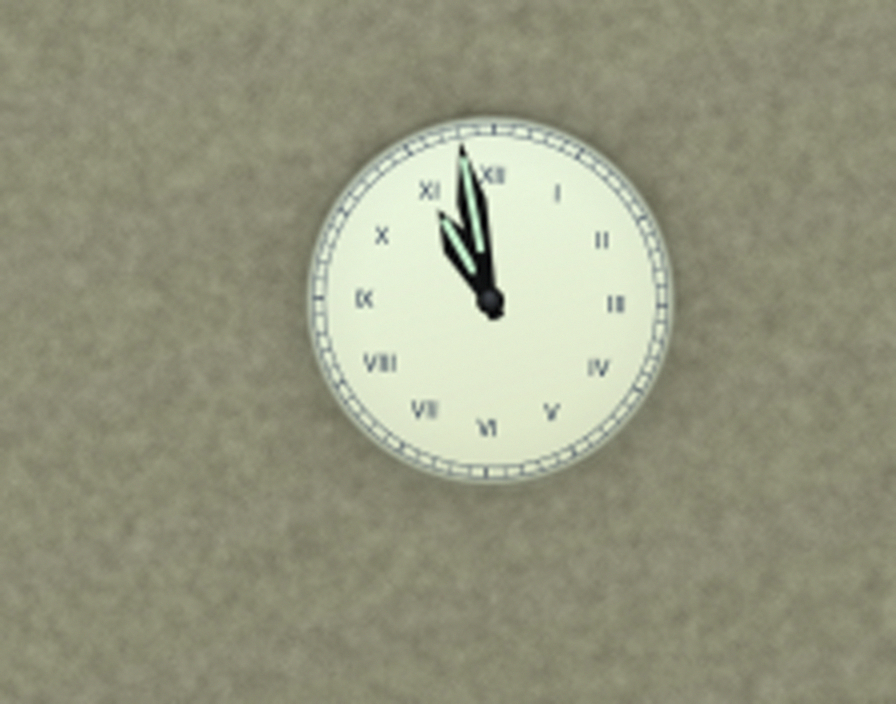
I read 10,58
